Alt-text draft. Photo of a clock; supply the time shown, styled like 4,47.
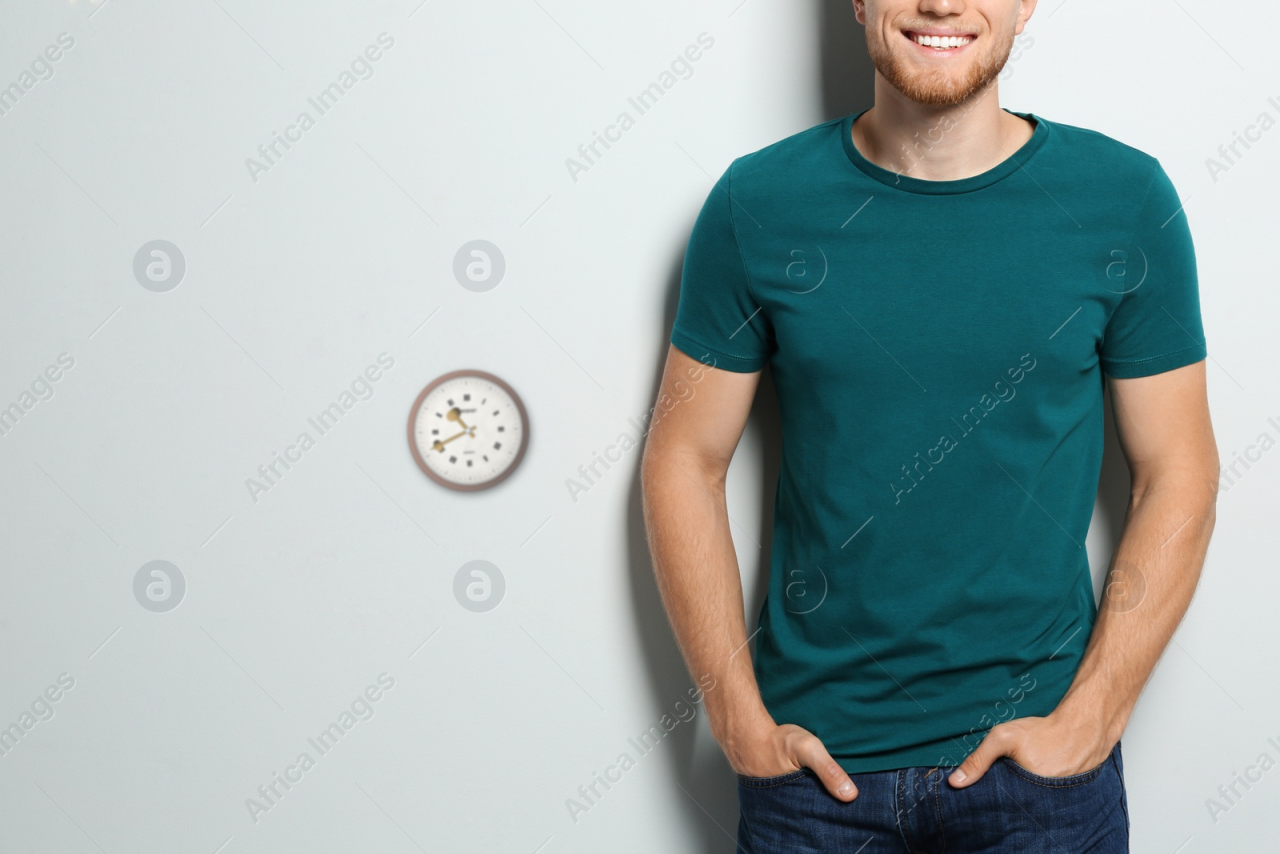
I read 10,41
